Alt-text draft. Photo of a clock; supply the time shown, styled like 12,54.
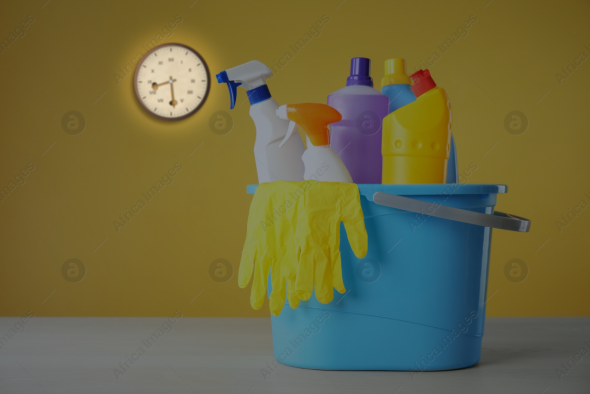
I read 8,29
